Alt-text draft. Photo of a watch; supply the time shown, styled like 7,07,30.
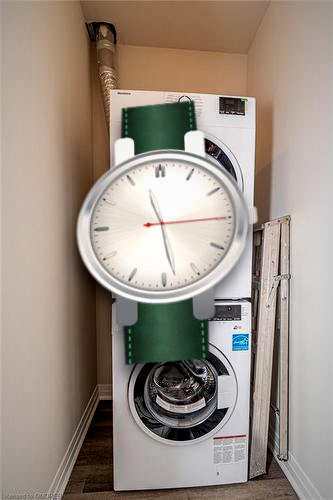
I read 11,28,15
